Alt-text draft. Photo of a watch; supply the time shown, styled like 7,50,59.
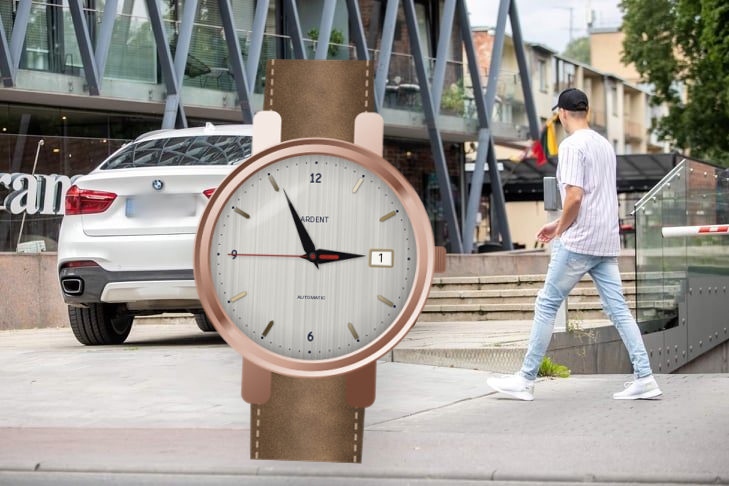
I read 2,55,45
